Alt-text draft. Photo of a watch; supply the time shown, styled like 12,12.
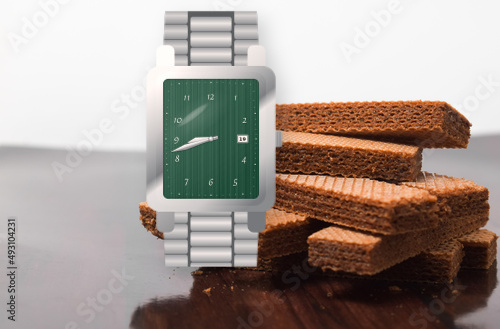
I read 8,42
